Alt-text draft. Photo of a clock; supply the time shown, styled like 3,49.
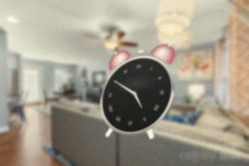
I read 4,50
